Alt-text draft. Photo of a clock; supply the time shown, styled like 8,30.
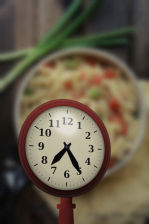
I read 7,25
